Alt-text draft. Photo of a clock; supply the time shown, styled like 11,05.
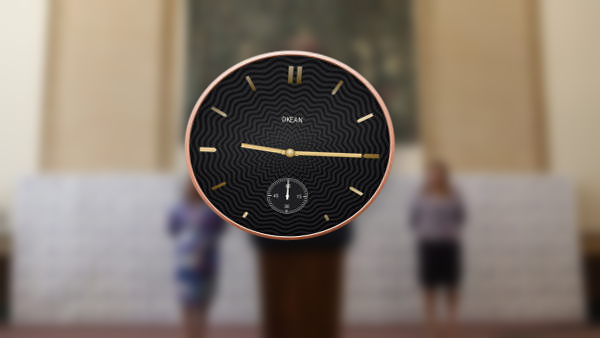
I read 9,15
